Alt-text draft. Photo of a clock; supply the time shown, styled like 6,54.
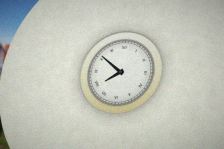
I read 7,51
